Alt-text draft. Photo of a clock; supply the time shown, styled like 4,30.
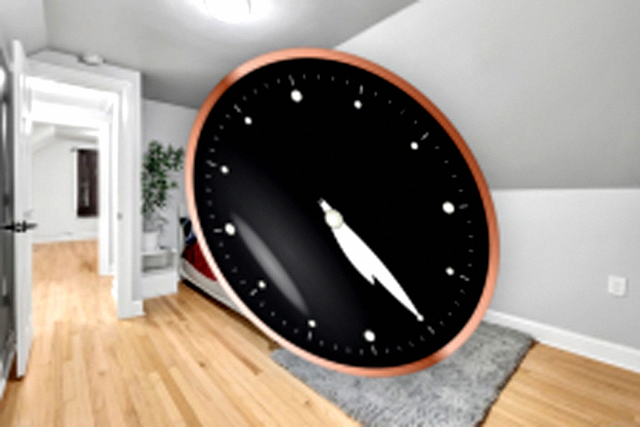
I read 5,25
